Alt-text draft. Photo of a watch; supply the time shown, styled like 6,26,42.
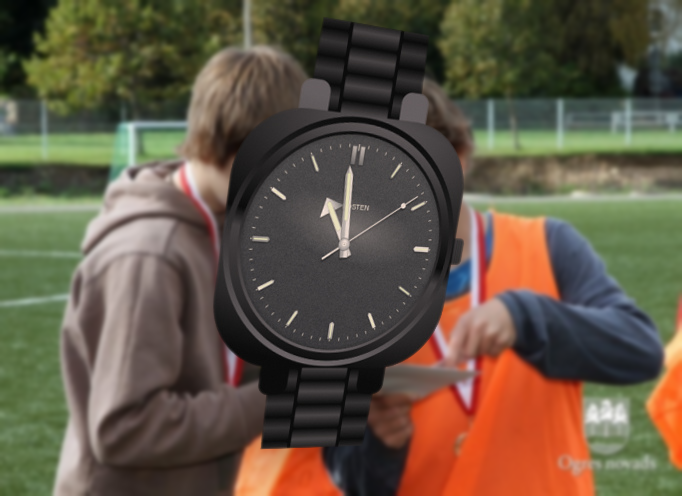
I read 10,59,09
